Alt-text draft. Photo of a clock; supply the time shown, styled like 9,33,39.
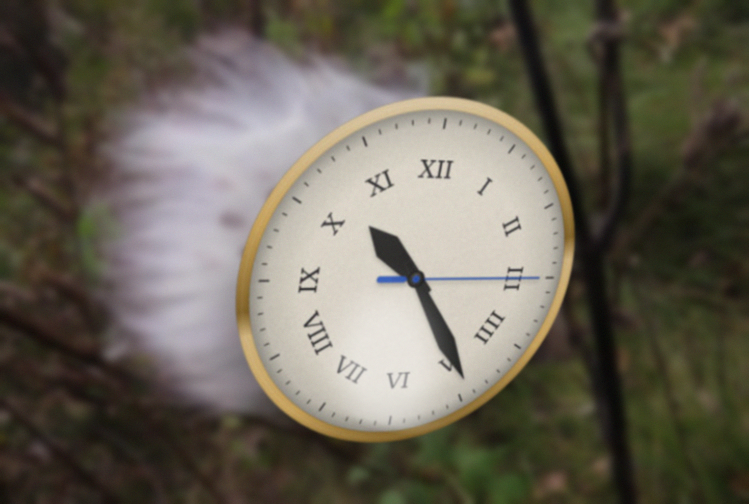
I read 10,24,15
